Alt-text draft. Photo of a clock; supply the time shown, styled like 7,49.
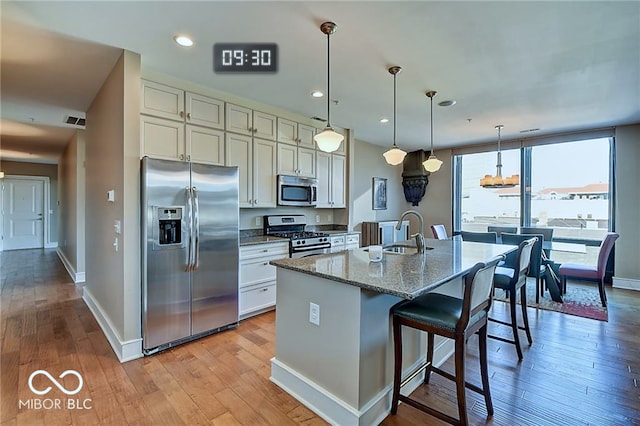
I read 9,30
